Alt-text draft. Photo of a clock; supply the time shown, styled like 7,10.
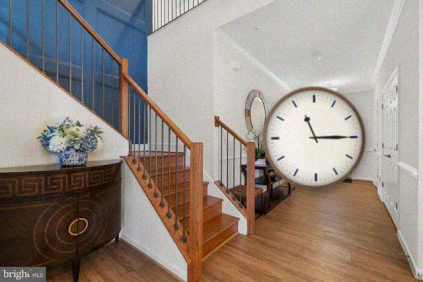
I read 11,15
